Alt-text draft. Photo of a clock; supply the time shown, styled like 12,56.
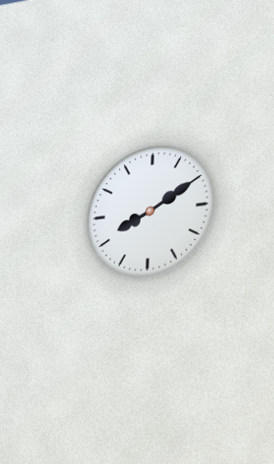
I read 8,10
